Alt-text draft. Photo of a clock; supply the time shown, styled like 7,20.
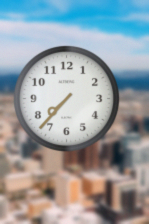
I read 7,37
